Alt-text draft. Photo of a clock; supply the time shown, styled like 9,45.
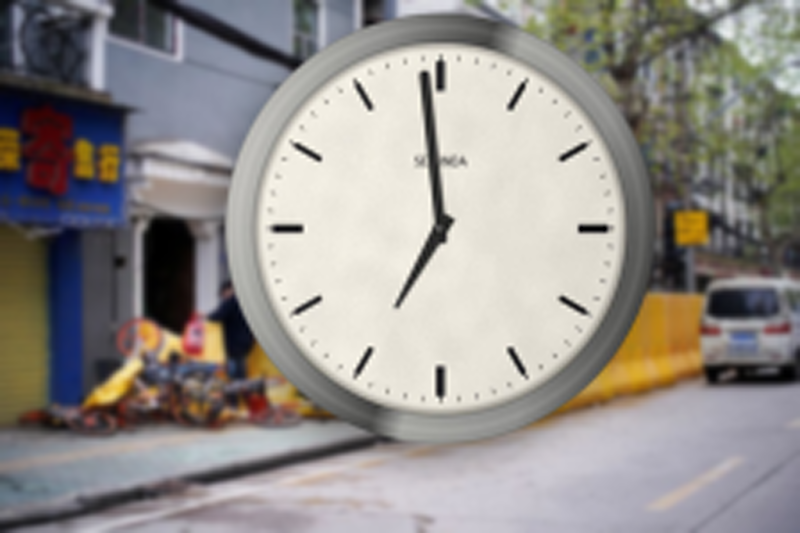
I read 6,59
